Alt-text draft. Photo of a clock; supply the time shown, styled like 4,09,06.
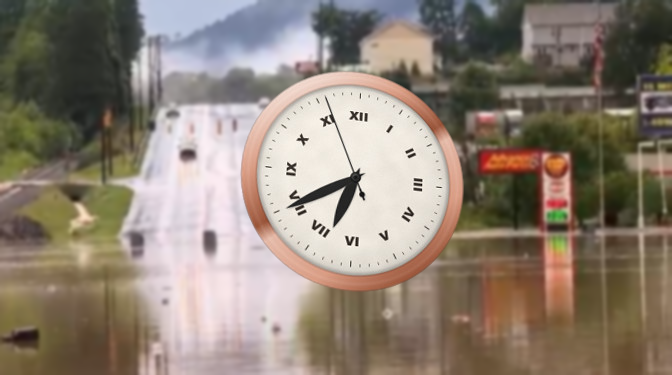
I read 6,39,56
